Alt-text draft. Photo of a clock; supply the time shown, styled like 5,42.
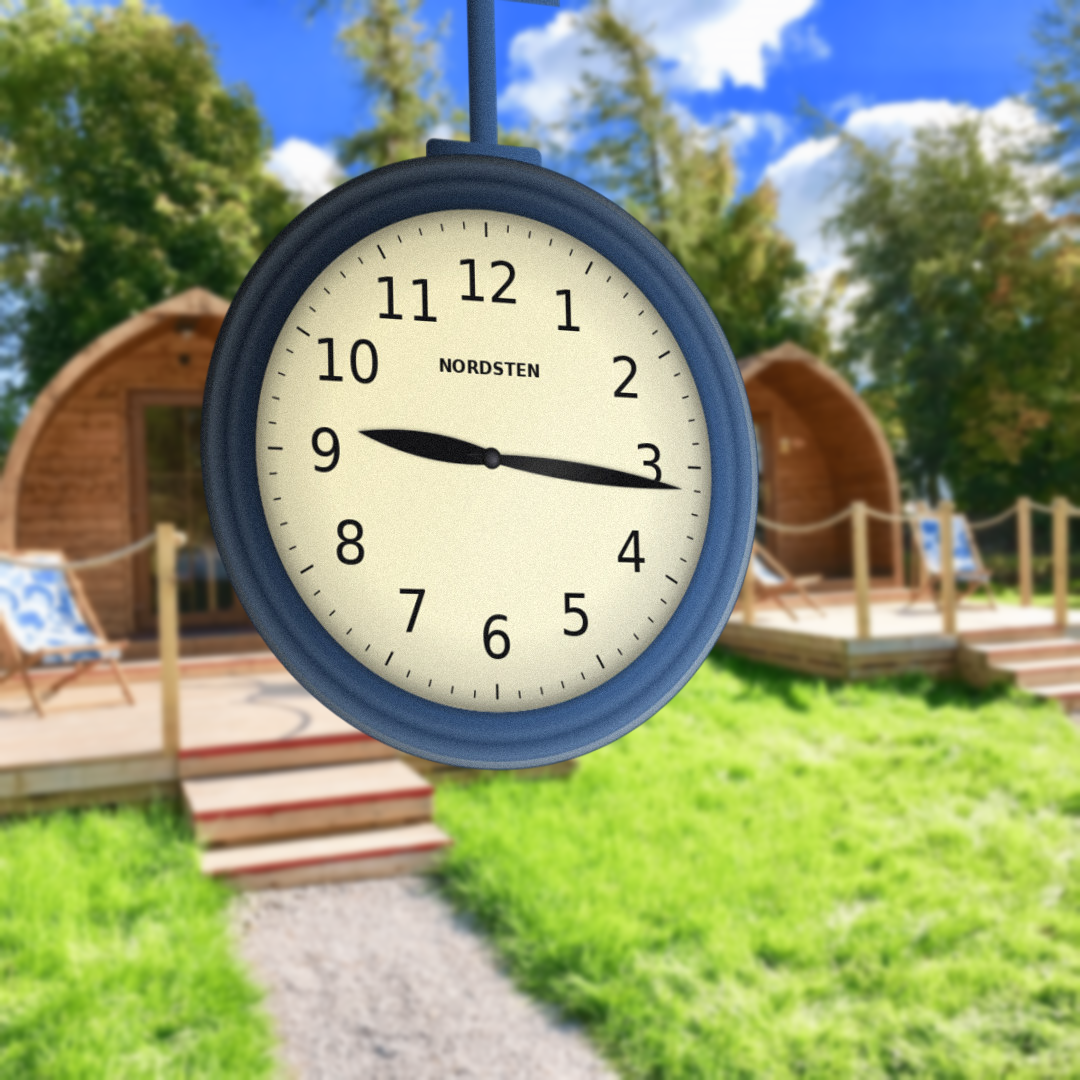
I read 9,16
